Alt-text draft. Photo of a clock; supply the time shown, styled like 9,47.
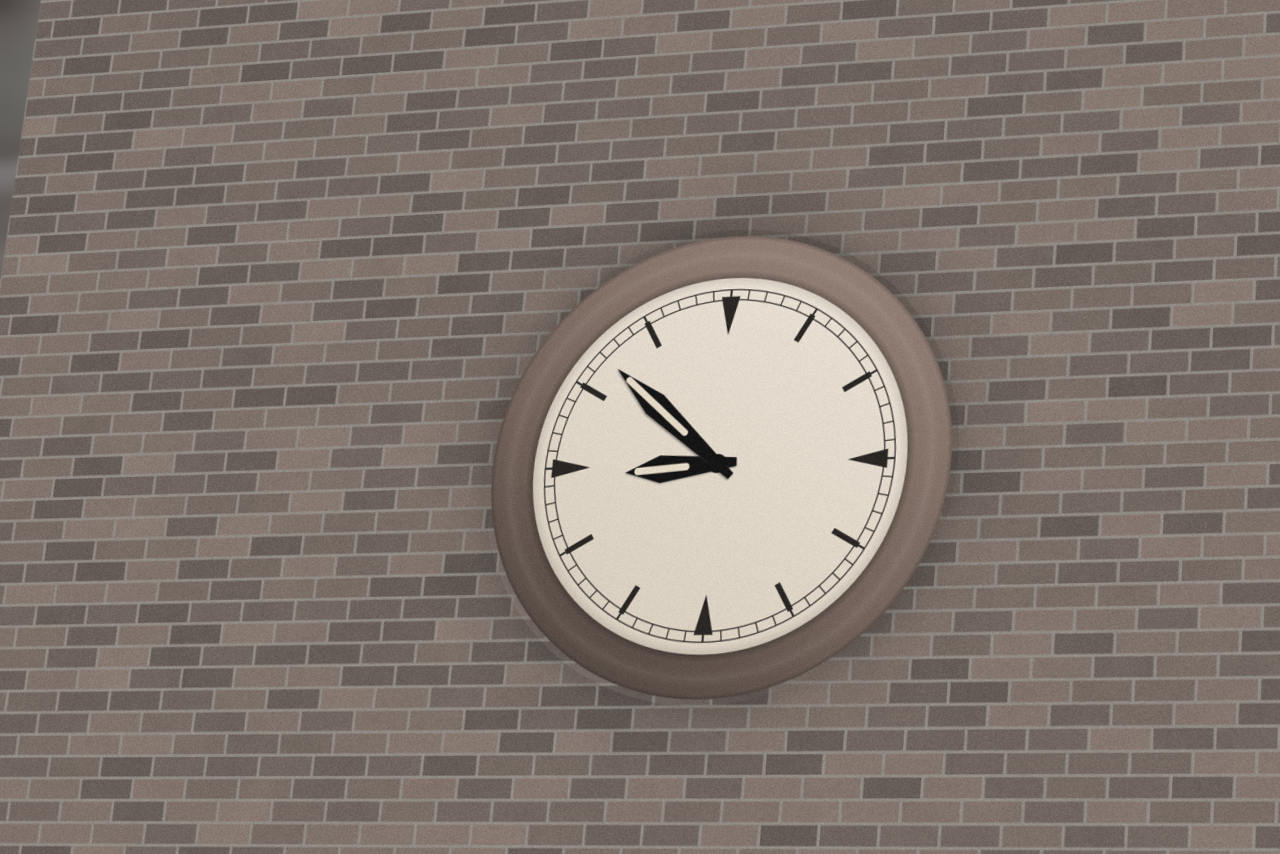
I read 8,52
